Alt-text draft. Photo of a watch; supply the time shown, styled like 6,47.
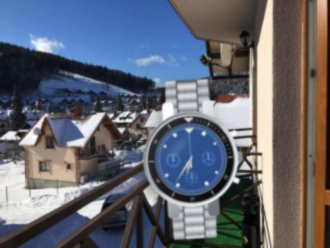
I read 6,36
